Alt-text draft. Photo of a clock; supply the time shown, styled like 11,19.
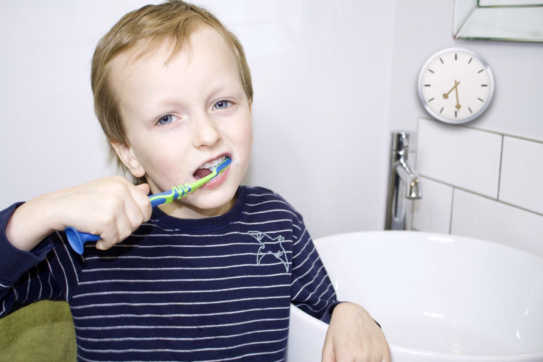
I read 7,29
